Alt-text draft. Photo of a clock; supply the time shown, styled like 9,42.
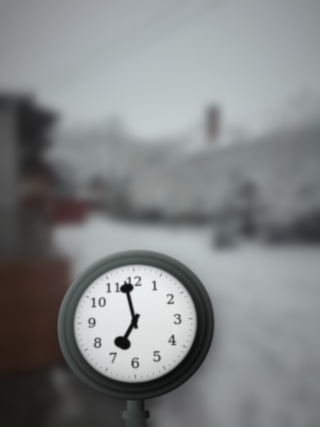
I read 6,58
